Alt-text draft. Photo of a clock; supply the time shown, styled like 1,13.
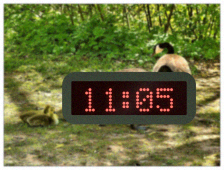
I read 11,05
